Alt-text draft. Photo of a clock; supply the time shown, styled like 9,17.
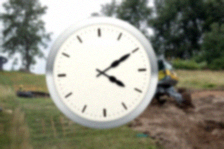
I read 4,10
